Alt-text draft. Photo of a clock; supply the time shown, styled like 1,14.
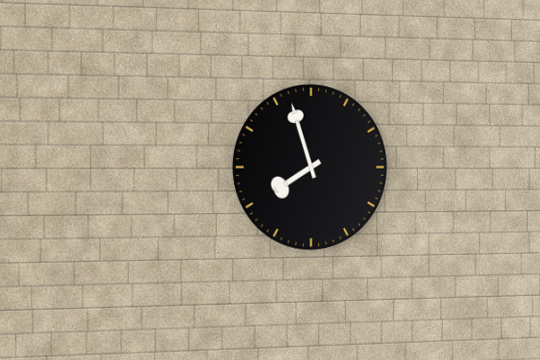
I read 7,57
